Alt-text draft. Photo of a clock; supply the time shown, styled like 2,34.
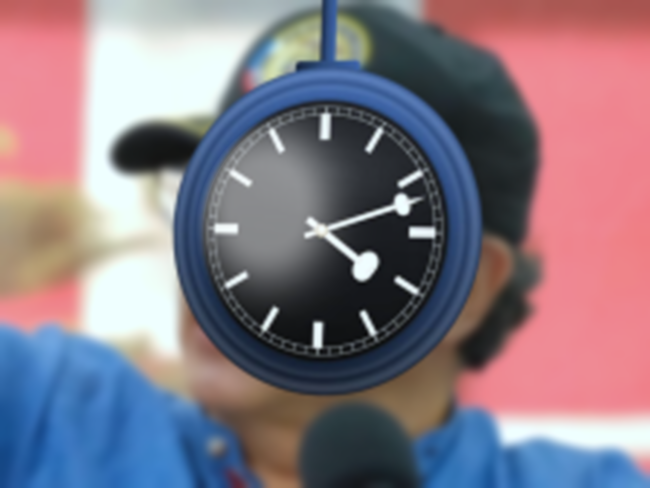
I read 4,12
